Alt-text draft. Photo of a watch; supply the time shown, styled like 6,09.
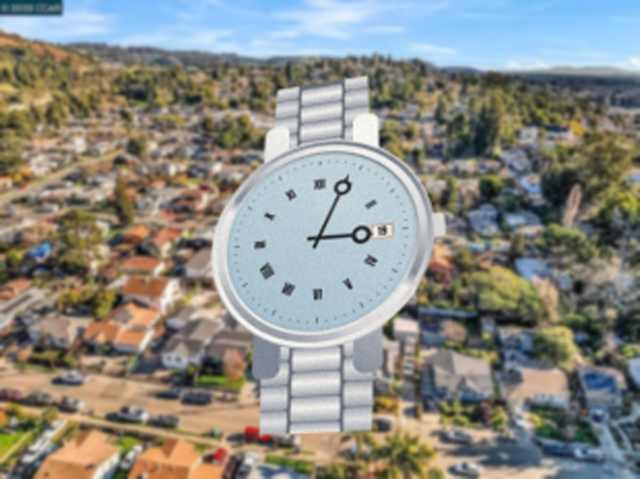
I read 3,04
